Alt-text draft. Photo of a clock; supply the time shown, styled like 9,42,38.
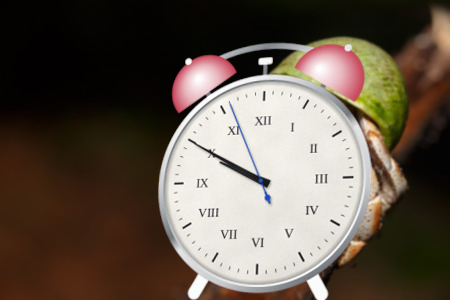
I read 9,49,56
